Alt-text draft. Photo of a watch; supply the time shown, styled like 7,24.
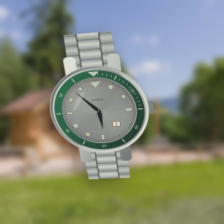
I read 5,53
